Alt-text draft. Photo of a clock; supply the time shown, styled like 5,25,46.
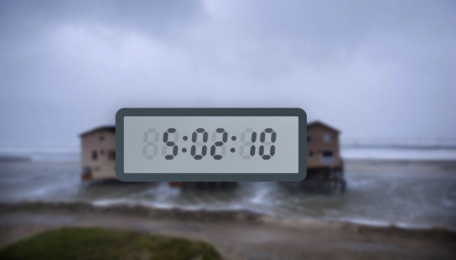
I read 5,02,10
